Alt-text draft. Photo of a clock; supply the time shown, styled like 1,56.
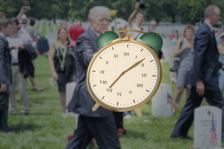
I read 7,08
